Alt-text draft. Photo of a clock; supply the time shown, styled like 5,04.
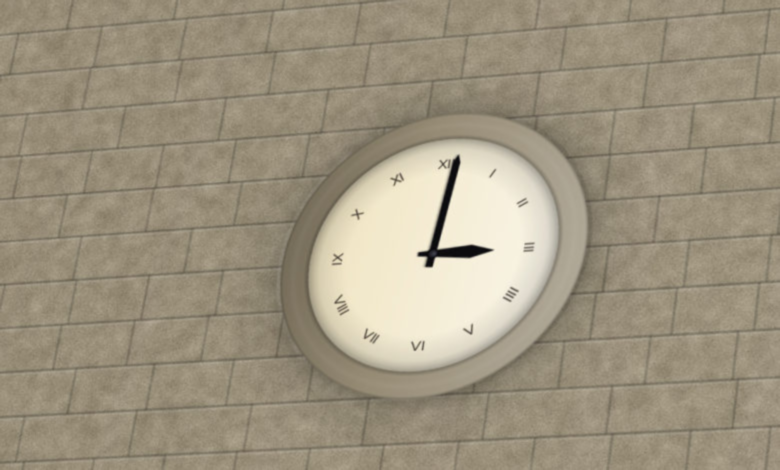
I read 3,01
